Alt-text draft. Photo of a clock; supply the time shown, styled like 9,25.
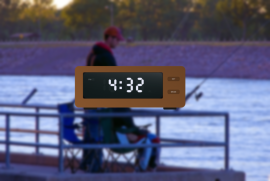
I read 4,32
